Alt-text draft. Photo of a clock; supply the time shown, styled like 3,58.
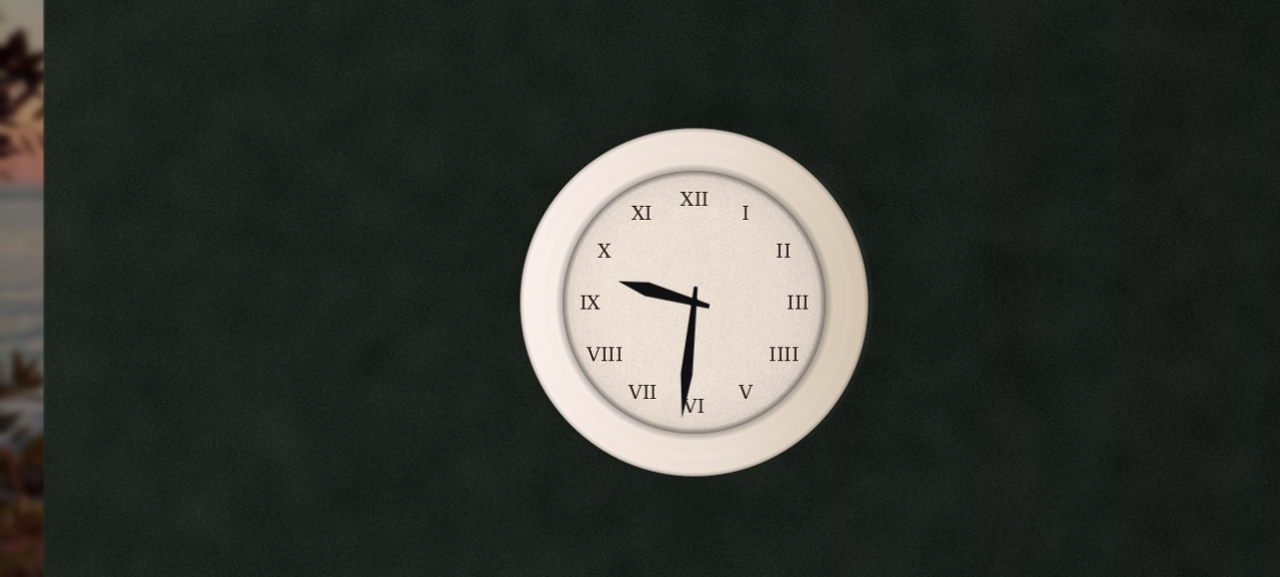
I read 9,31
